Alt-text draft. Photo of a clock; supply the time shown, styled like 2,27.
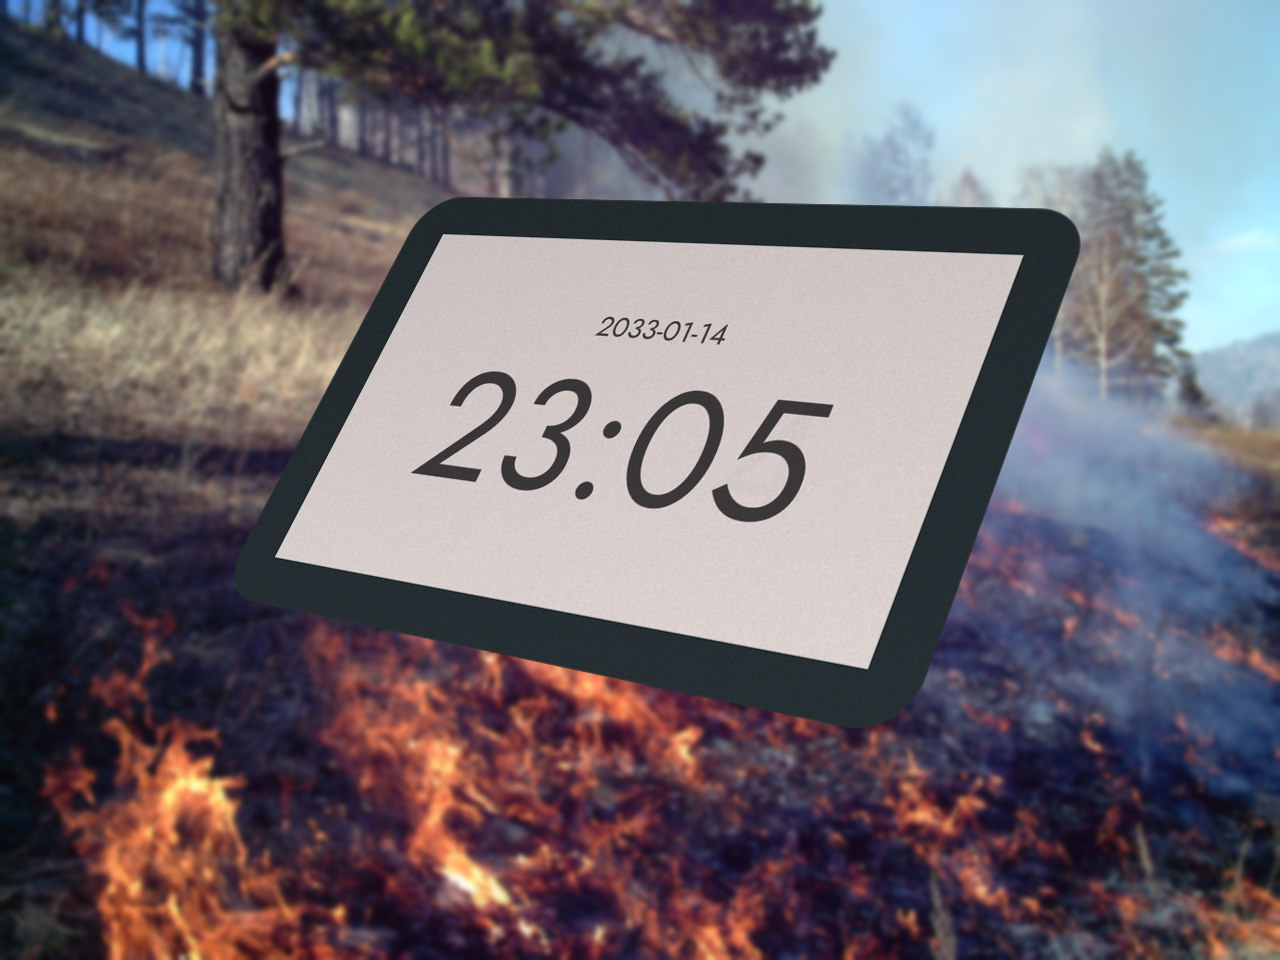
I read 23,05
